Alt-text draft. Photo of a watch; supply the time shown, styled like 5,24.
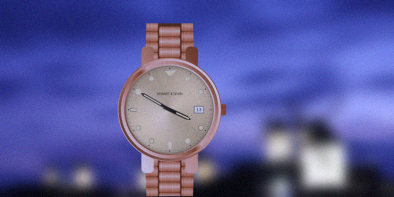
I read 3,50
